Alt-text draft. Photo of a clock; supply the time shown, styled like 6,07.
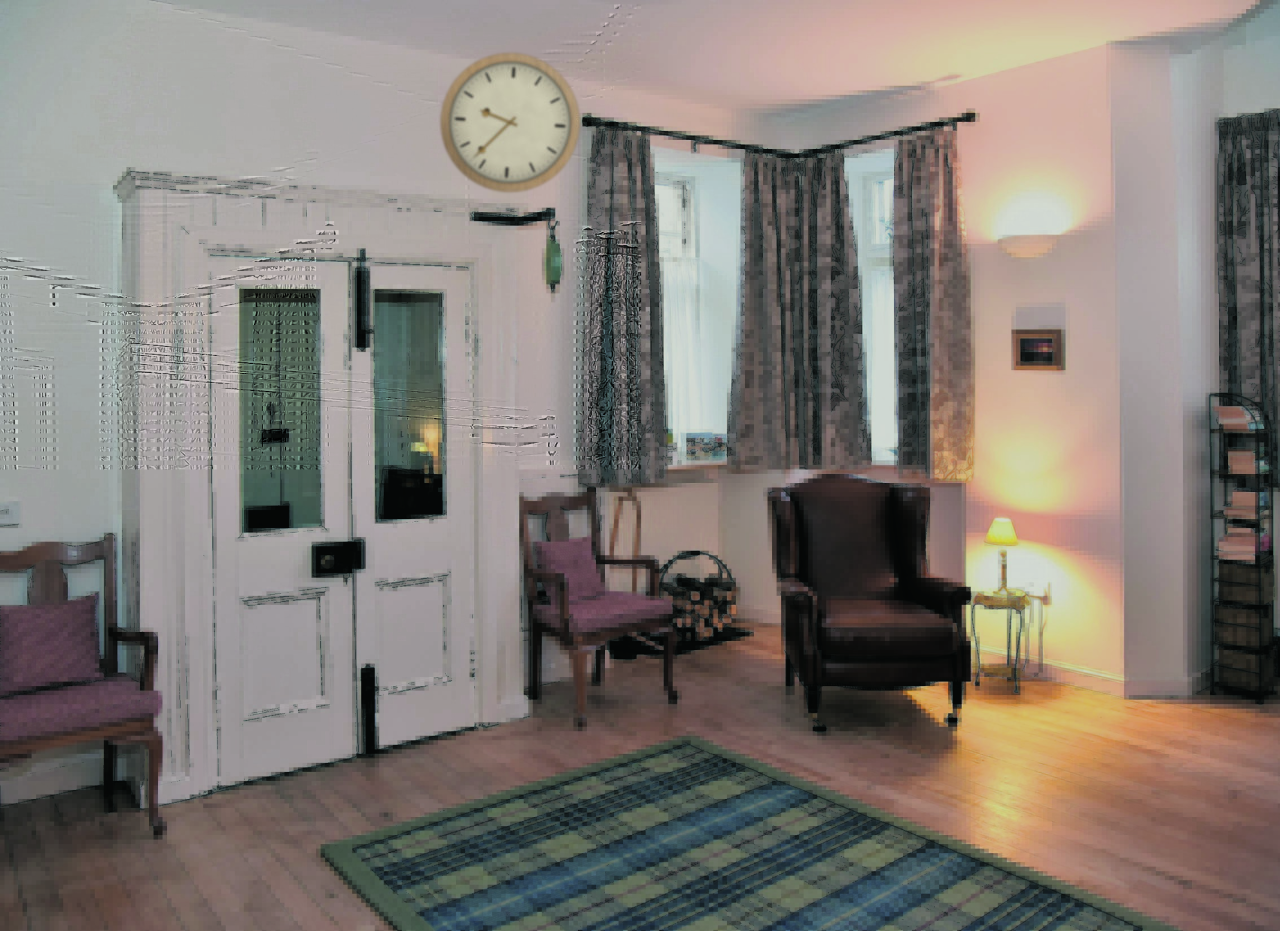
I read 9,37
